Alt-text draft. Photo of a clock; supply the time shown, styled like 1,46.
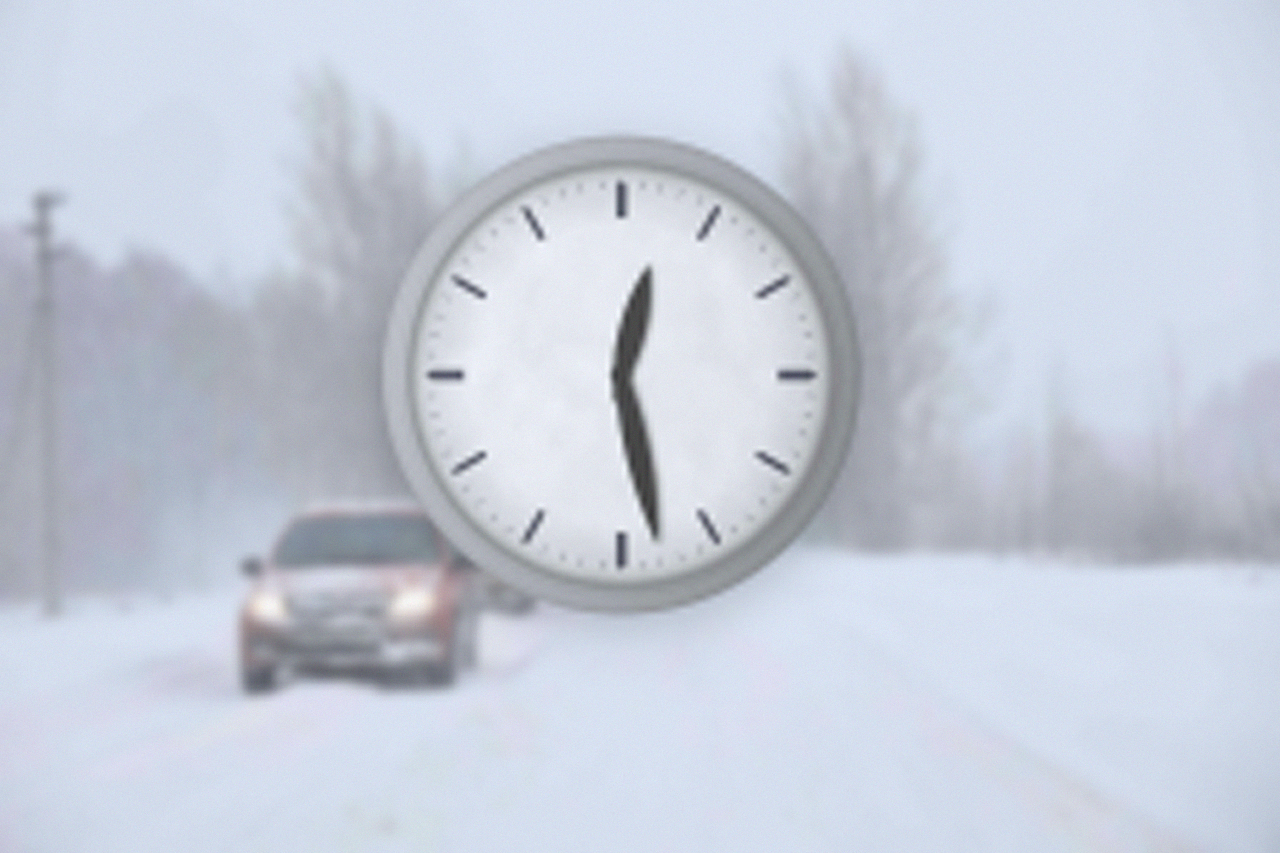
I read 12,28
